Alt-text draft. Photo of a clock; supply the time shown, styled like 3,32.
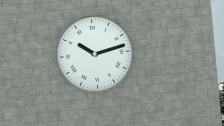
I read 10,13
